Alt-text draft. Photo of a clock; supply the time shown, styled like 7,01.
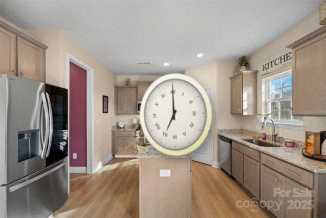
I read 7,00
